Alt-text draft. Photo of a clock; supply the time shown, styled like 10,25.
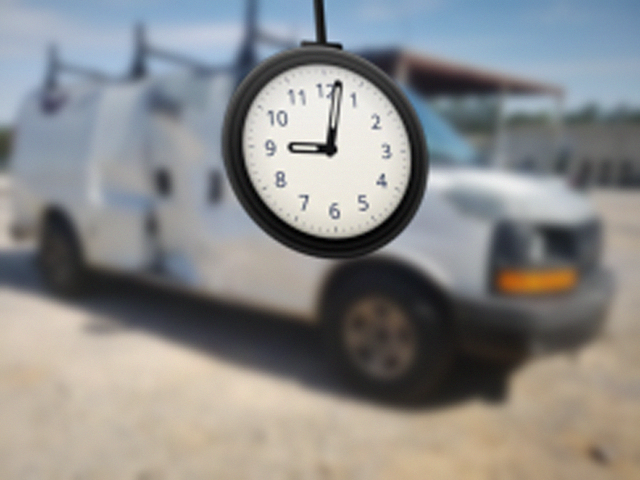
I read 9,02
